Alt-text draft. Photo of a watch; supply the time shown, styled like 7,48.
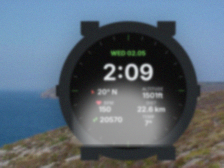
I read 2,09
